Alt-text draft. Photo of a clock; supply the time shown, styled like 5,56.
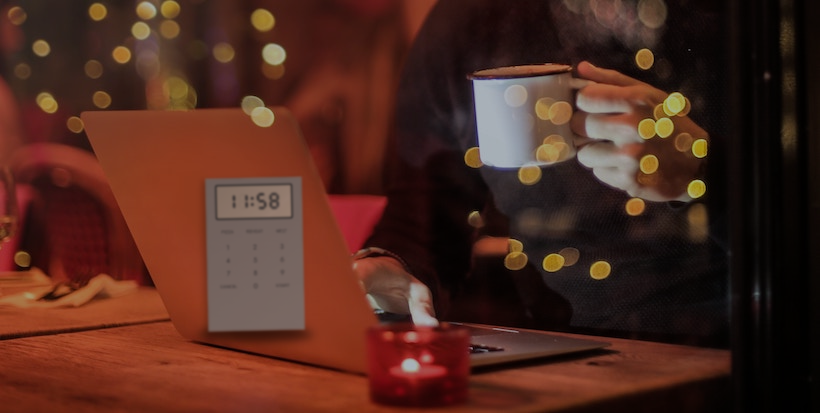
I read 11,58
